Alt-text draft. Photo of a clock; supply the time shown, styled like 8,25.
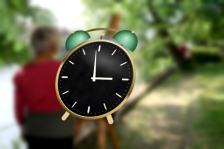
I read 2,59
